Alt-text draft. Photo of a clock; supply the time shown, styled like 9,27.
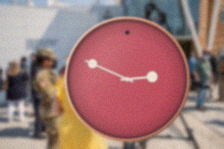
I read 2,49
